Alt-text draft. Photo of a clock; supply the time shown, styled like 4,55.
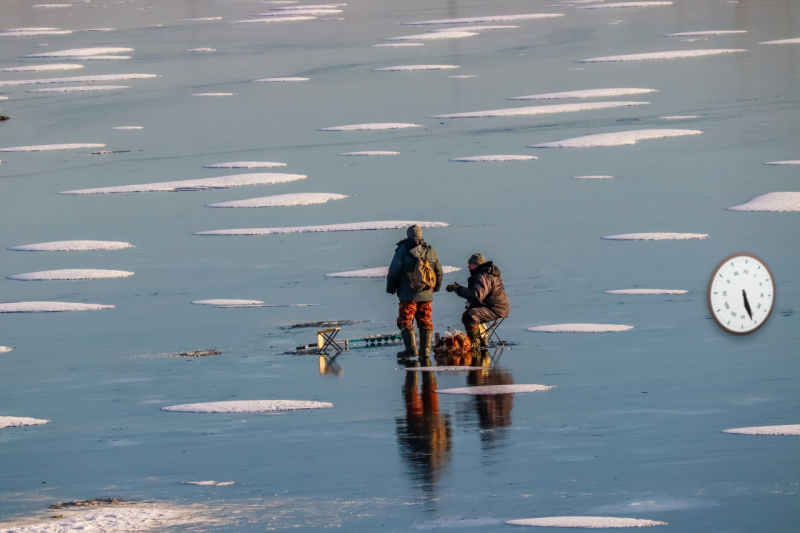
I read 5,26
